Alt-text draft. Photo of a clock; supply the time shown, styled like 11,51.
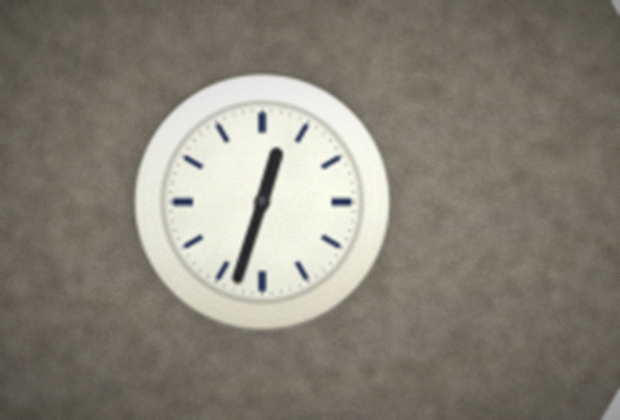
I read 12,33
